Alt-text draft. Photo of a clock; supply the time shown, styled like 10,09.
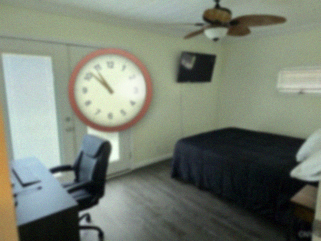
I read 10,52
